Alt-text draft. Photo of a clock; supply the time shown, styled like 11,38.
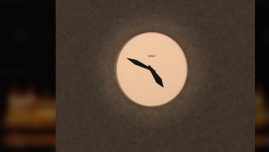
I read 4,49
